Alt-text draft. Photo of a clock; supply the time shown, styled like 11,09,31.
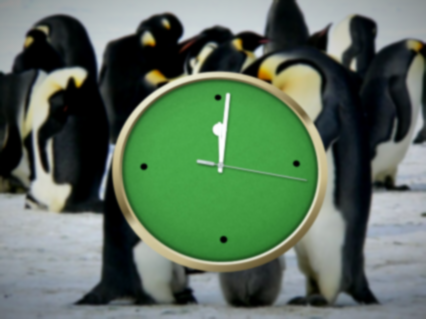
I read 12,01,17
